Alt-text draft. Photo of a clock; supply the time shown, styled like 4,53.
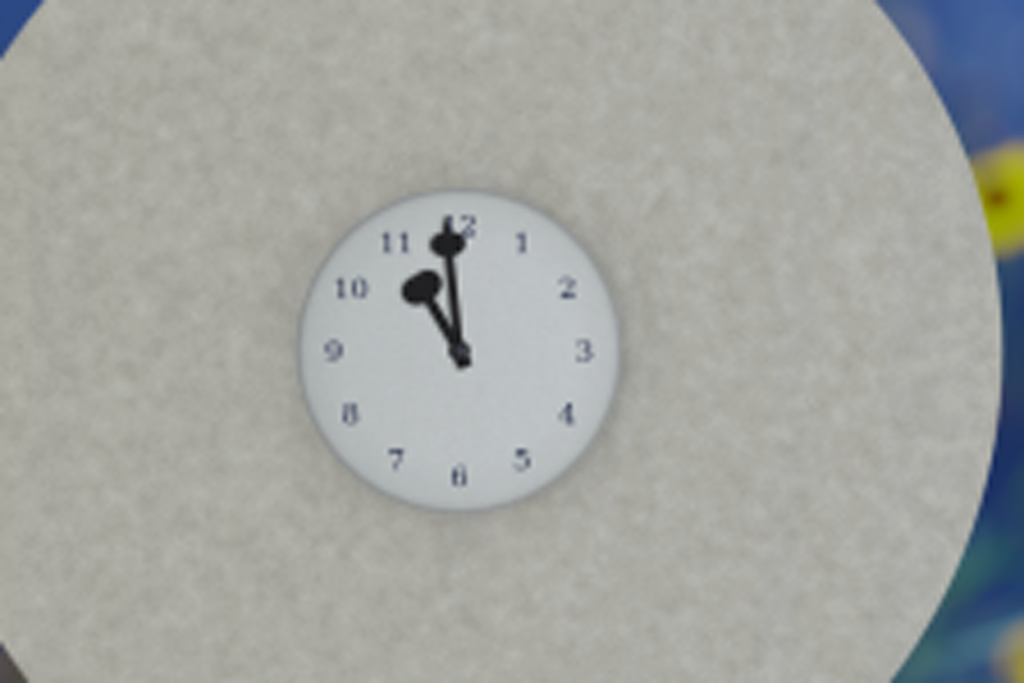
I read 10,59
